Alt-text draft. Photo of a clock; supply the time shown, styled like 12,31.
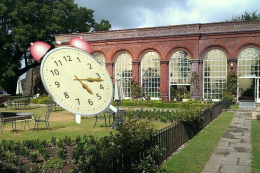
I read 5,17
